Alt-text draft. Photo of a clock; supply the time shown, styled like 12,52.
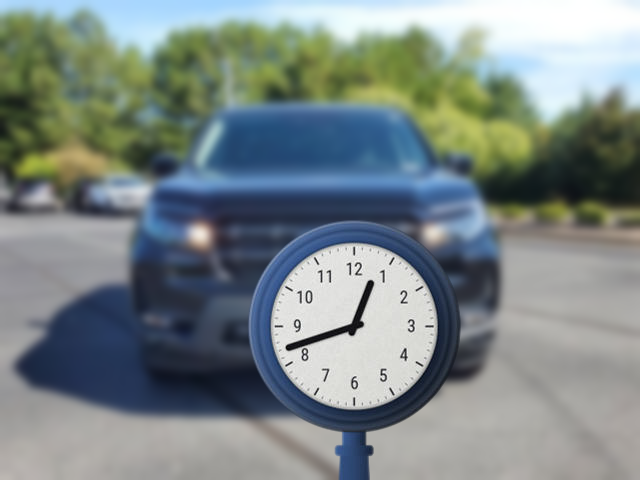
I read 12,42
